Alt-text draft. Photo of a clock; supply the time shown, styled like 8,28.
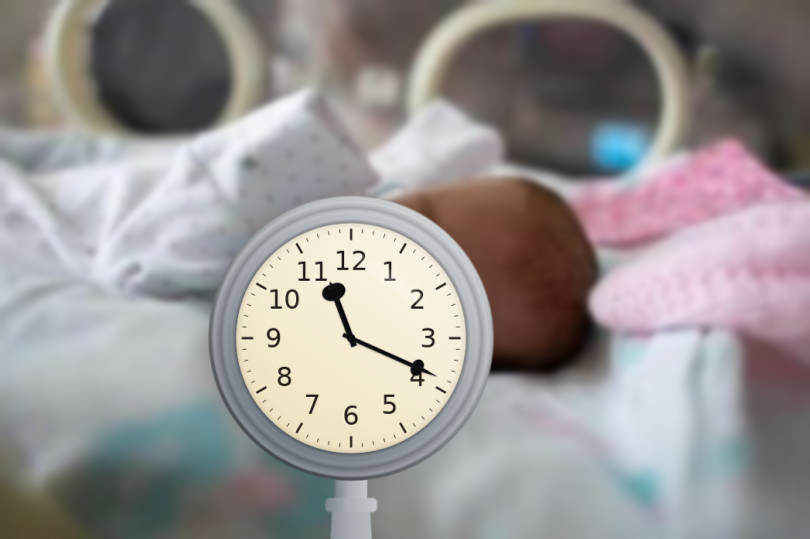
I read 11,19
